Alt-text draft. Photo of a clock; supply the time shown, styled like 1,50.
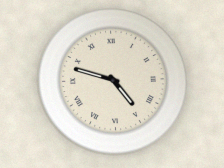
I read 4,48
